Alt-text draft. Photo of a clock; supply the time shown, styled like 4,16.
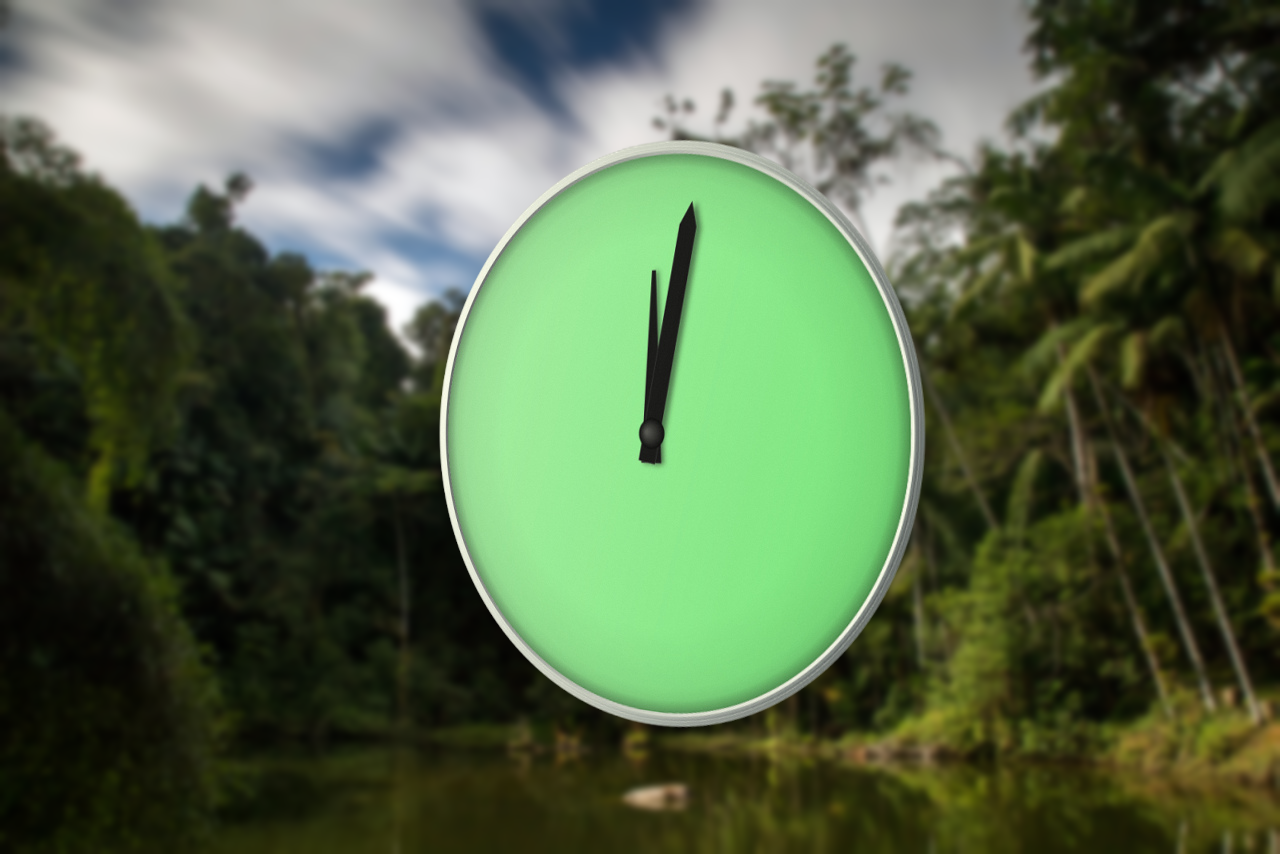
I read 12,02
